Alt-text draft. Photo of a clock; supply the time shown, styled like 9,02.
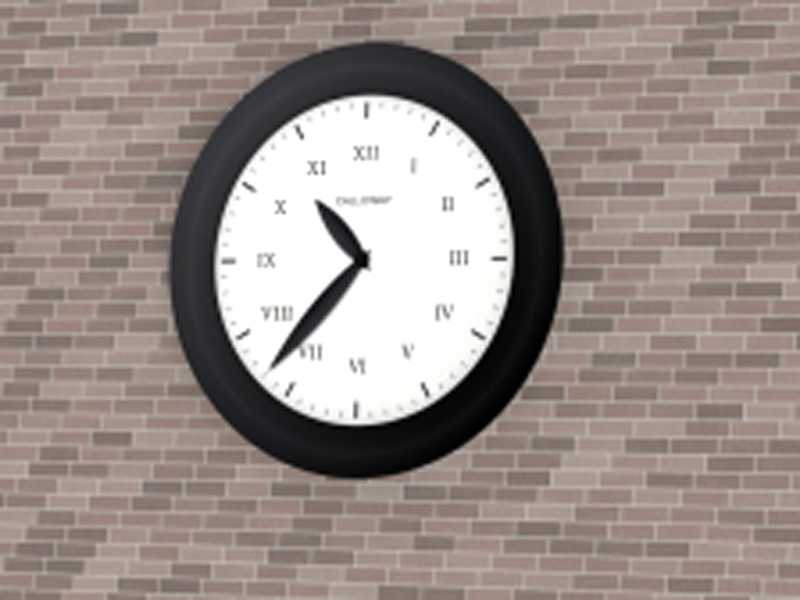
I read 10,37
